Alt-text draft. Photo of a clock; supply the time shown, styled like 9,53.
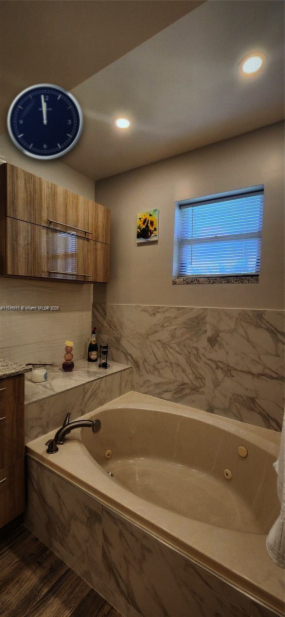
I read 11,59
